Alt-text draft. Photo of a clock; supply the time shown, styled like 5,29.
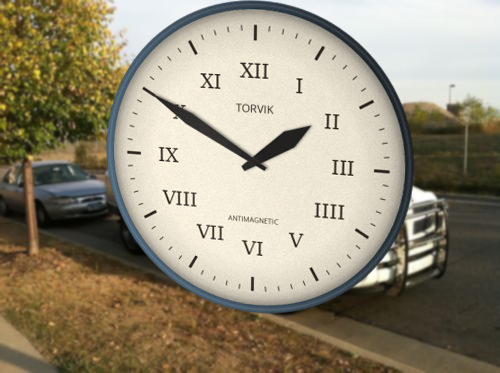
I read 1,50
